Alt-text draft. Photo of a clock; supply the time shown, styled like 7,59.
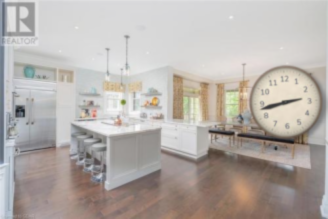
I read 2,43
